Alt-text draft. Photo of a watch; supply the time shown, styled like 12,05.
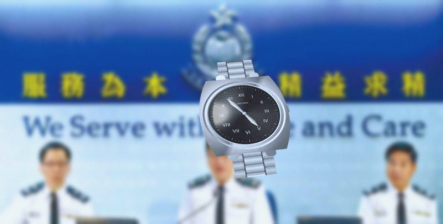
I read 4,54
